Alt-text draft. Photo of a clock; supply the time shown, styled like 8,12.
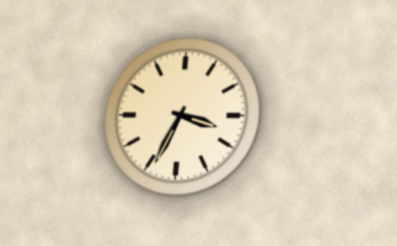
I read 3,34
